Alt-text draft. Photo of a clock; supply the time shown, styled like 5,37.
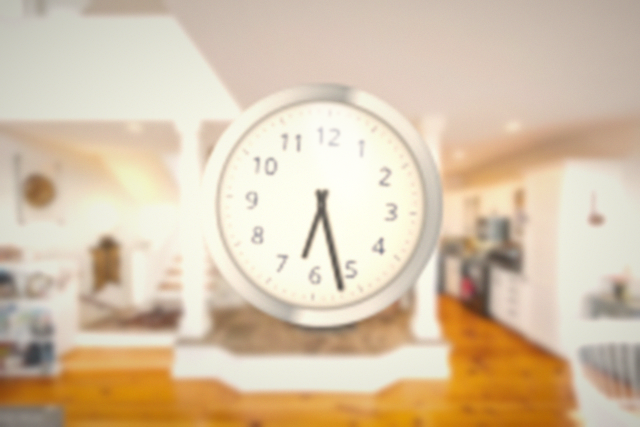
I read 6,27
